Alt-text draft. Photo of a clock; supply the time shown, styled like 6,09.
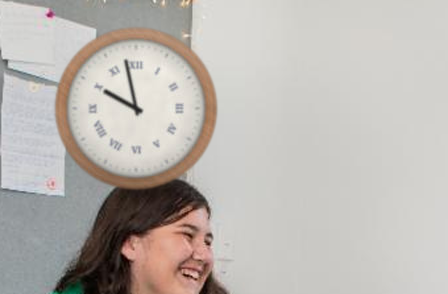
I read 9,58
